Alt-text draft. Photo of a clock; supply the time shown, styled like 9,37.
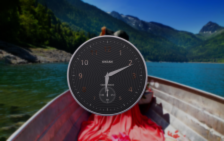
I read 6,11
